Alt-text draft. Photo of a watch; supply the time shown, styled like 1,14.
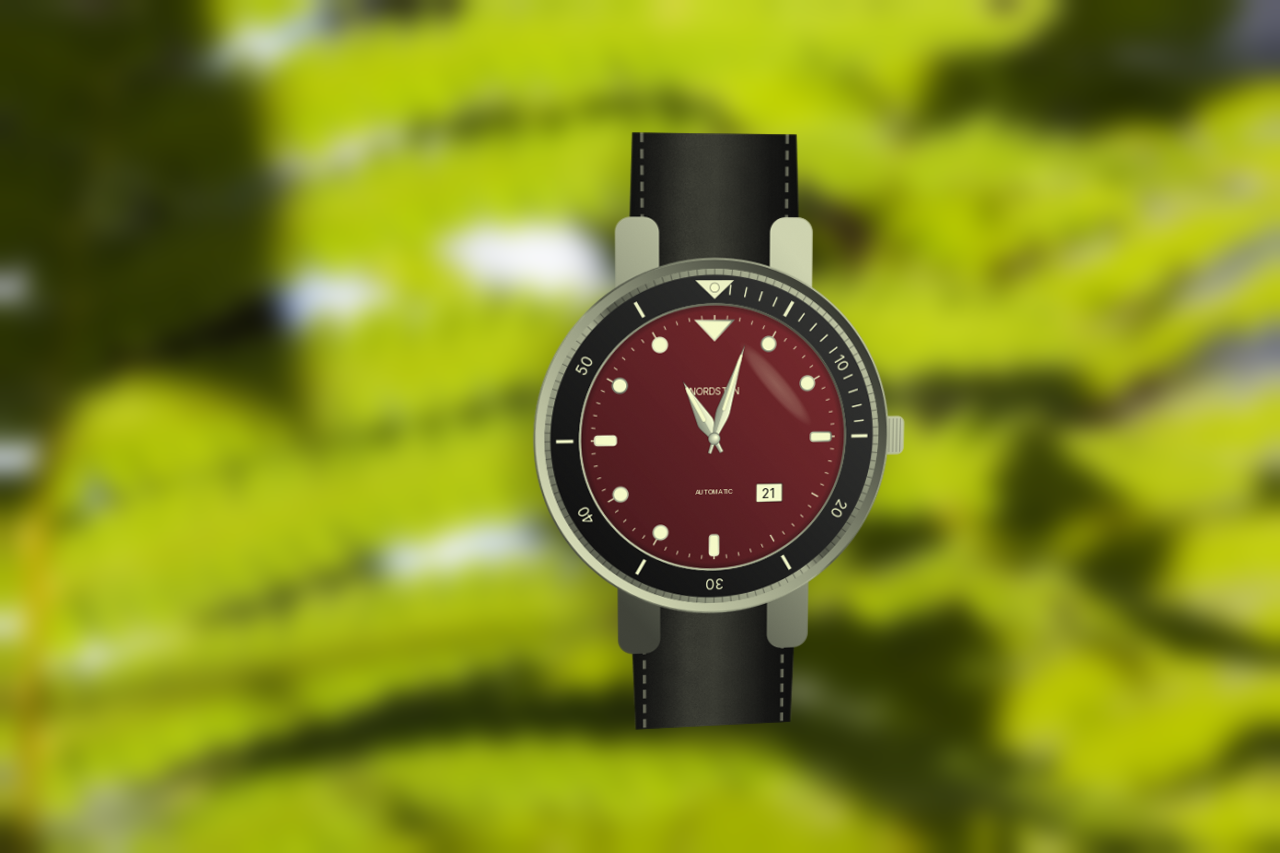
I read 11,03
